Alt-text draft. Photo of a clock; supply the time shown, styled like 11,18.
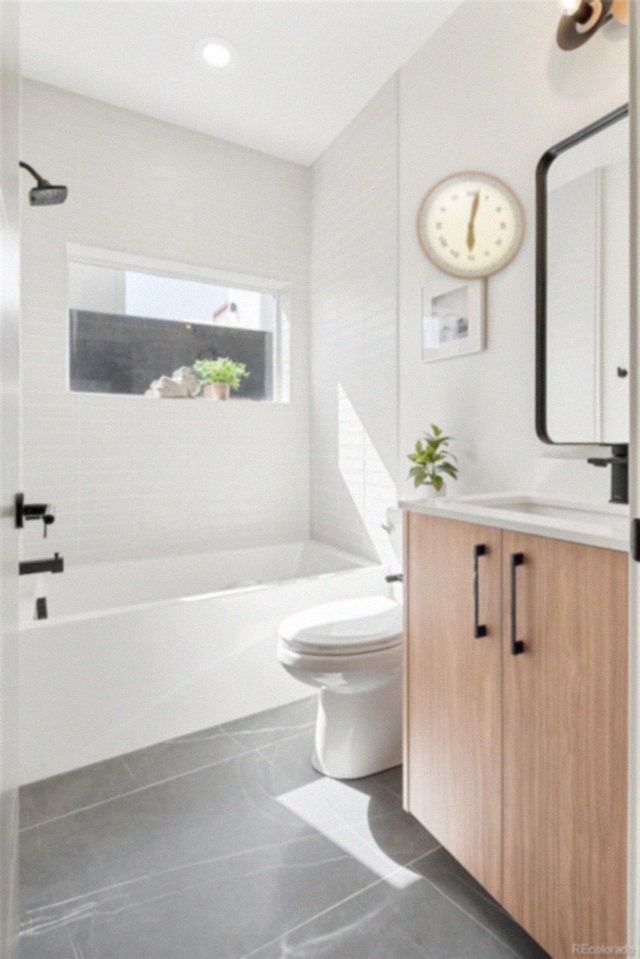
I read 6,02
